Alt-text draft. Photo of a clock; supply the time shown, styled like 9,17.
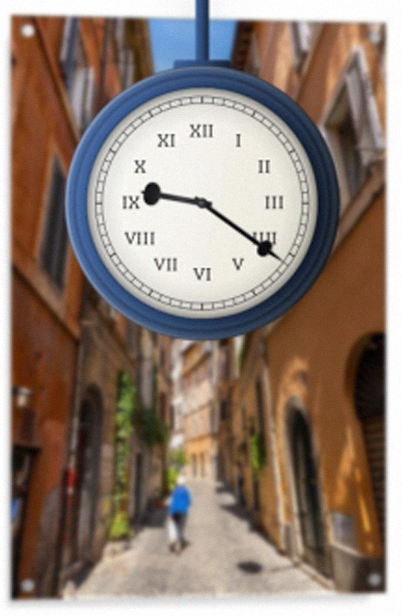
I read 9,21
